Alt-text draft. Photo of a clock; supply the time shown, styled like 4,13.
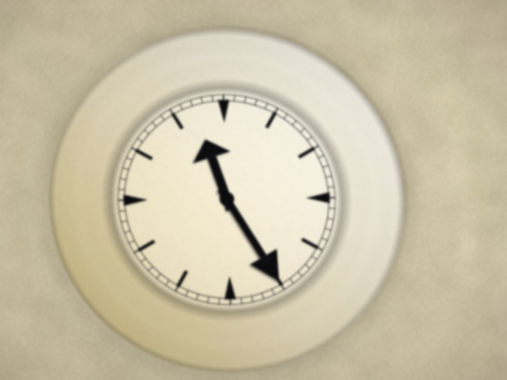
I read 11,25
